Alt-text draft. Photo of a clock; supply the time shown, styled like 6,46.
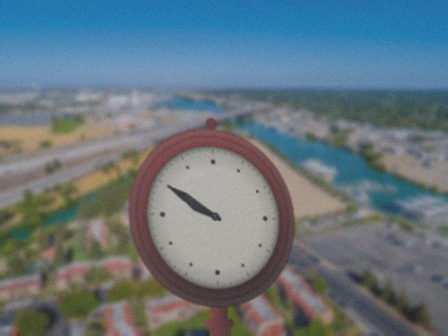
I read 9,50
